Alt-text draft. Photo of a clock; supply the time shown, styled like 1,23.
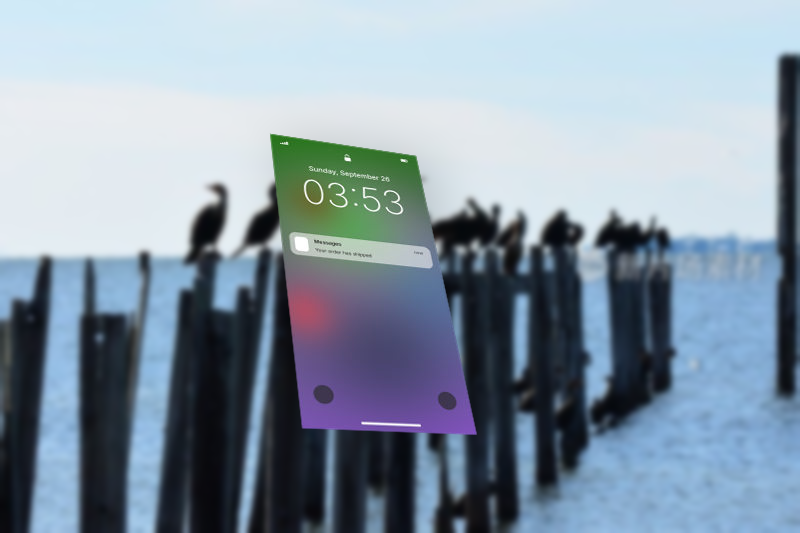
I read 3,53
